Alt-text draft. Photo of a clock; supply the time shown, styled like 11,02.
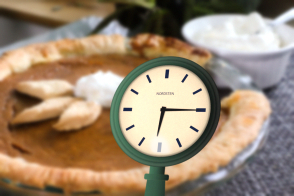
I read 6,15
